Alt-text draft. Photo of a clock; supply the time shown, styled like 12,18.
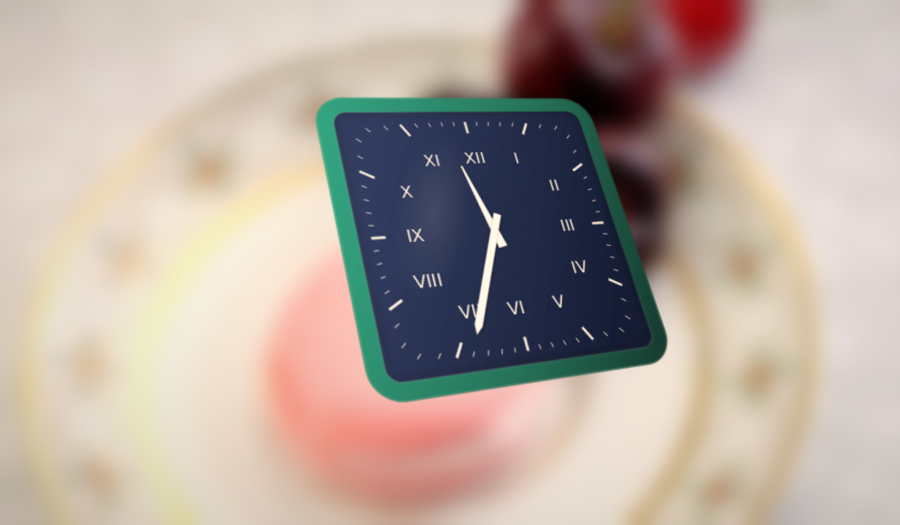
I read 11,34
